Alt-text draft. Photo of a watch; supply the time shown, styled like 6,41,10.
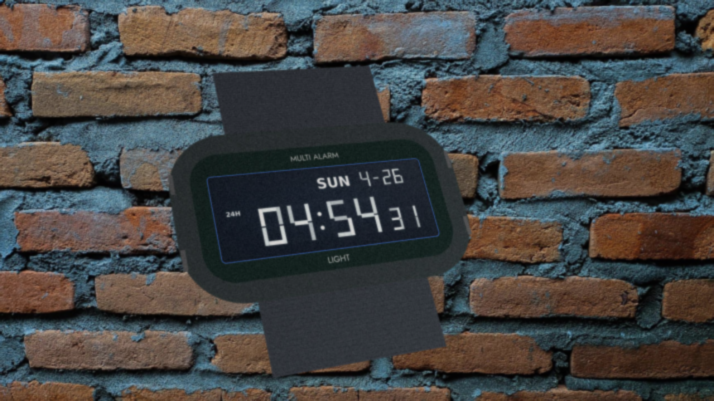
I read 4,54,31
